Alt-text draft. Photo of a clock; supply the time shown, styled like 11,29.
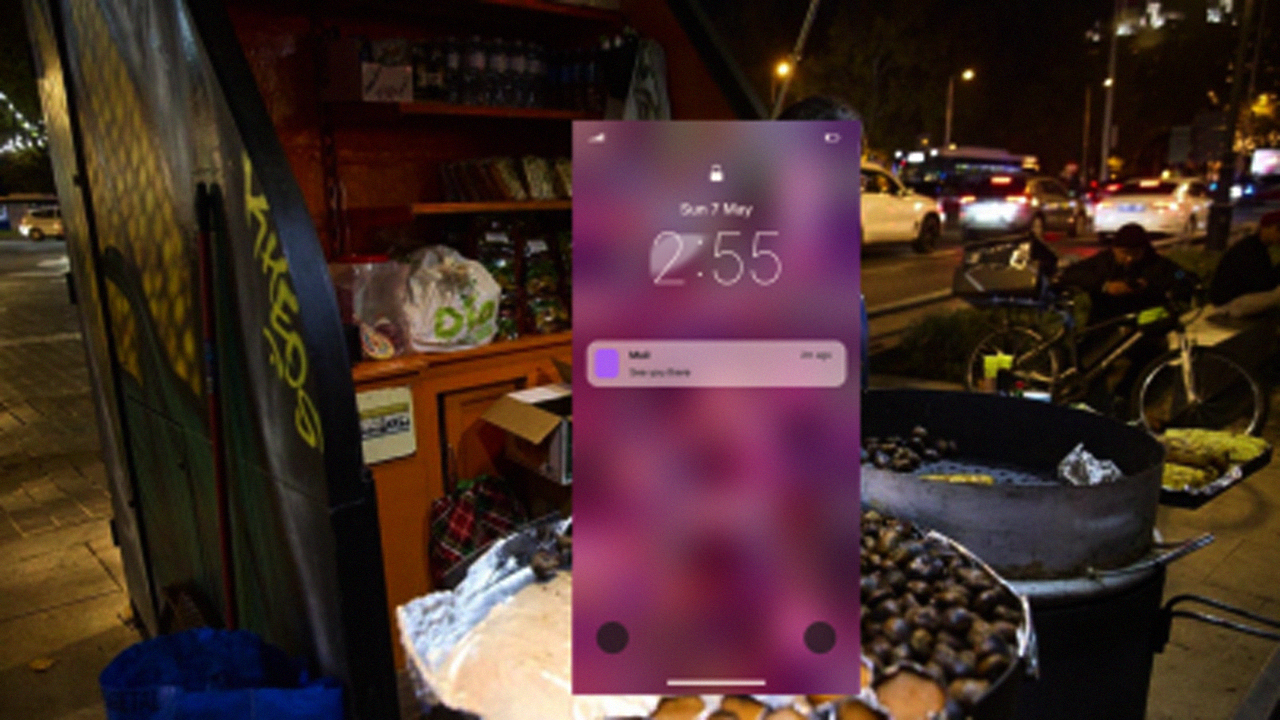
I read 2,55
